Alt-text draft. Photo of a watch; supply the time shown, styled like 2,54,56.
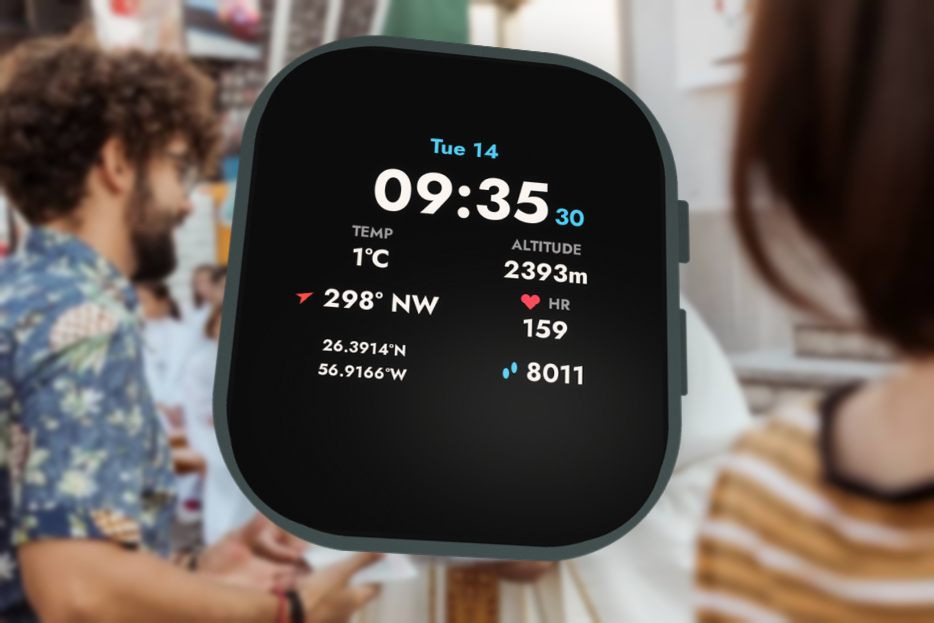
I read 9,35,30
